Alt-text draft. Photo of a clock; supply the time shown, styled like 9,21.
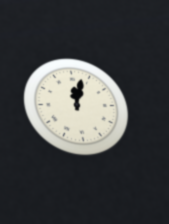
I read 12,03
